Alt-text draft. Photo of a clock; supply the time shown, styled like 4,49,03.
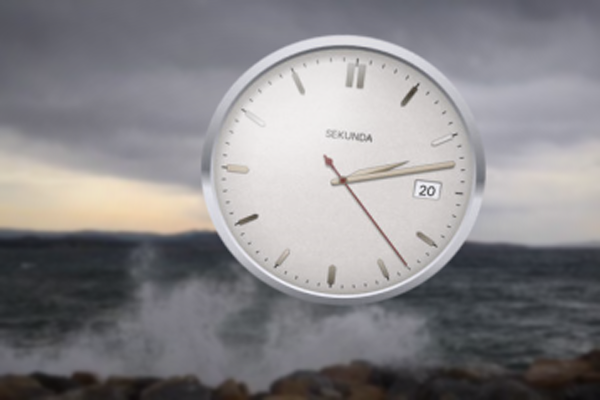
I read 2,12,23
